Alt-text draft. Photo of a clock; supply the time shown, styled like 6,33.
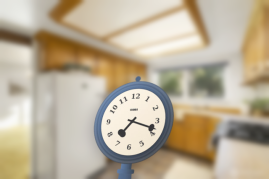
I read 7,18
